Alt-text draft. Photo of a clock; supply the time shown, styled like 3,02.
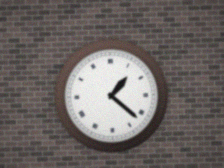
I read 1,22
